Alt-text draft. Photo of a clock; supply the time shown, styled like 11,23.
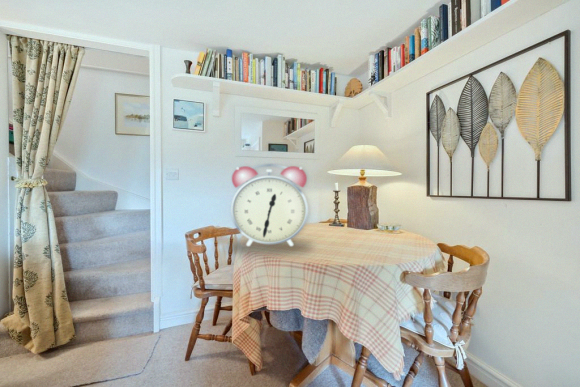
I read 12,32
